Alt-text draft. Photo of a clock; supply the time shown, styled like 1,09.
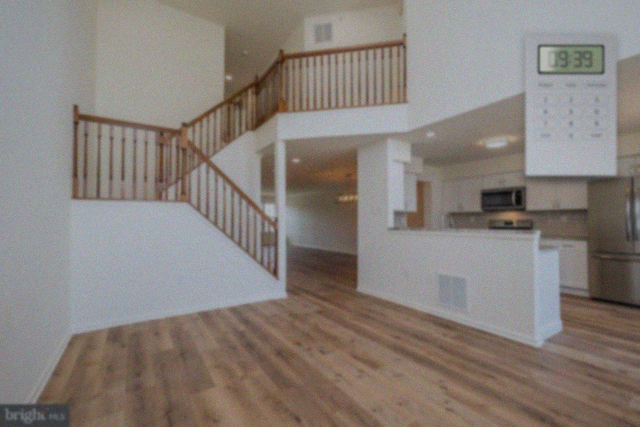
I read 9,39
